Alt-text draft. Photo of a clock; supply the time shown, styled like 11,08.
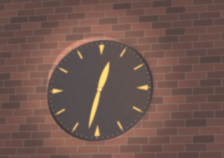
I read 12,32
